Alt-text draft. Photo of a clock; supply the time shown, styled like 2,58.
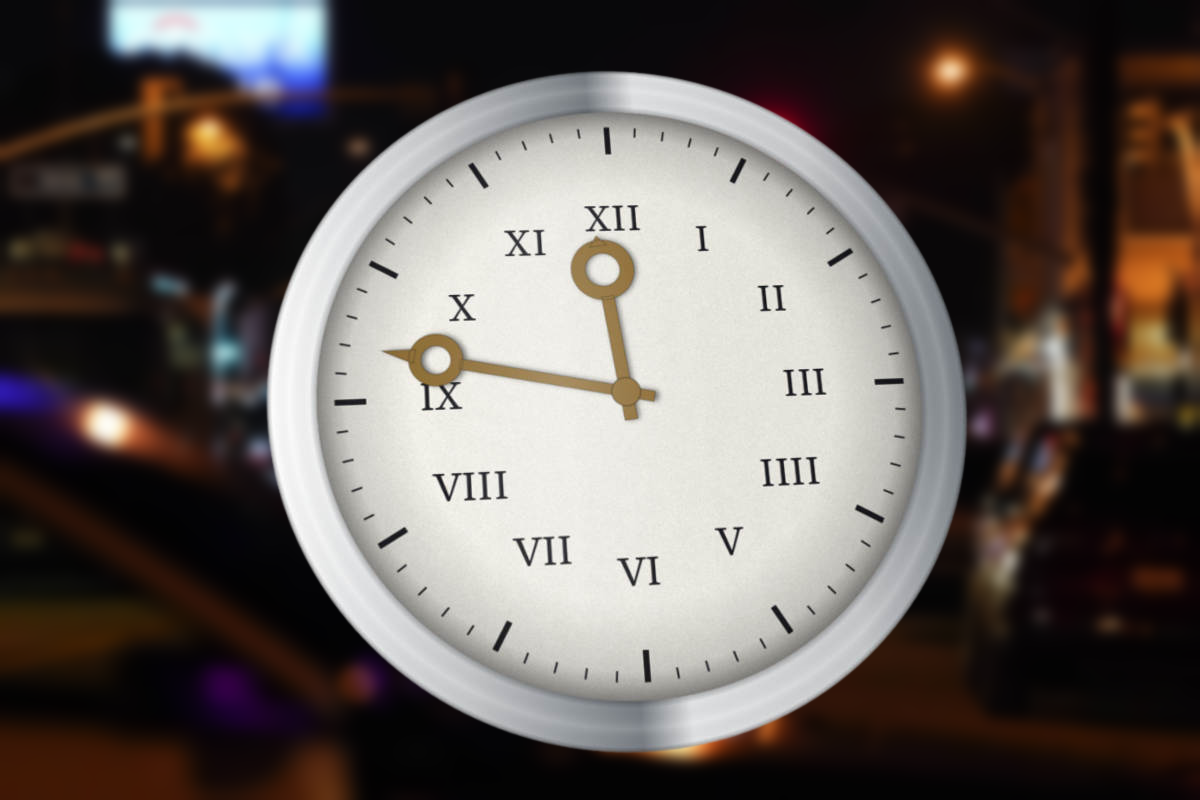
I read 11,47
